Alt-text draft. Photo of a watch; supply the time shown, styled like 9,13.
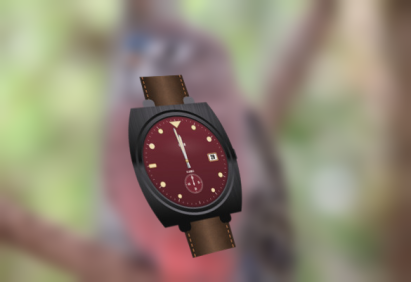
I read 11,59
